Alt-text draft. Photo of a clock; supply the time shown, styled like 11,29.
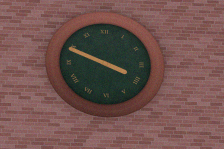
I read 3,49
